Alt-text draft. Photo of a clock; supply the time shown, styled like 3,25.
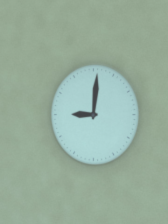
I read 9,01
